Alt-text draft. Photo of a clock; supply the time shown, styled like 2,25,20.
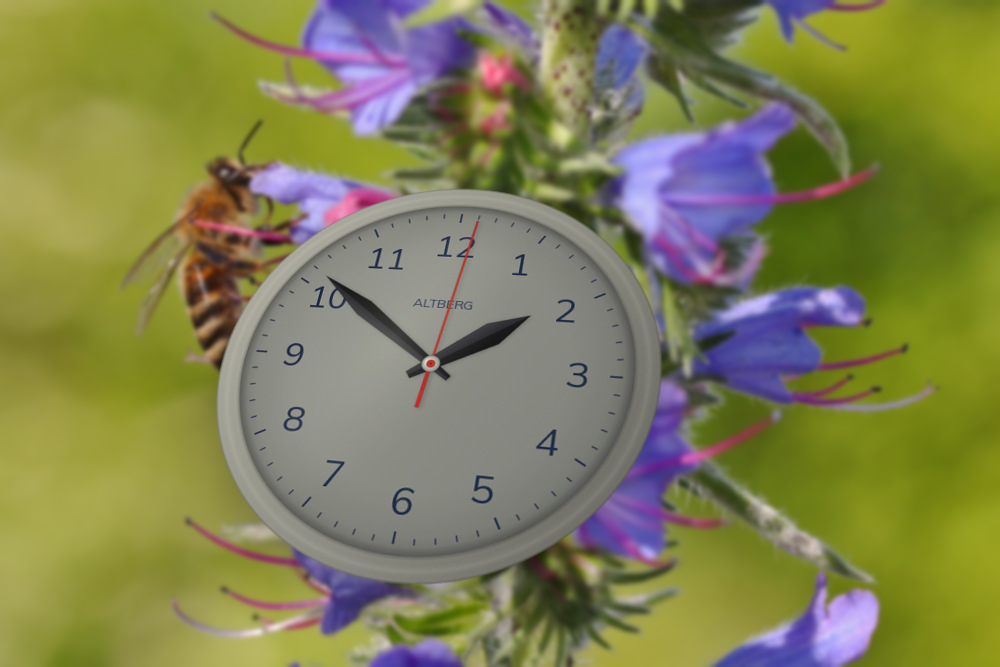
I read 1,51,01
